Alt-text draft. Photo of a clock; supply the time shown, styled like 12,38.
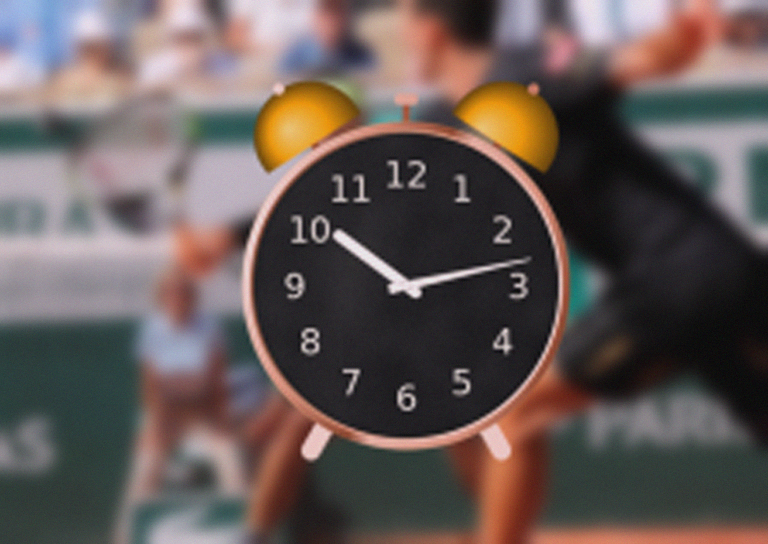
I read 10,13
